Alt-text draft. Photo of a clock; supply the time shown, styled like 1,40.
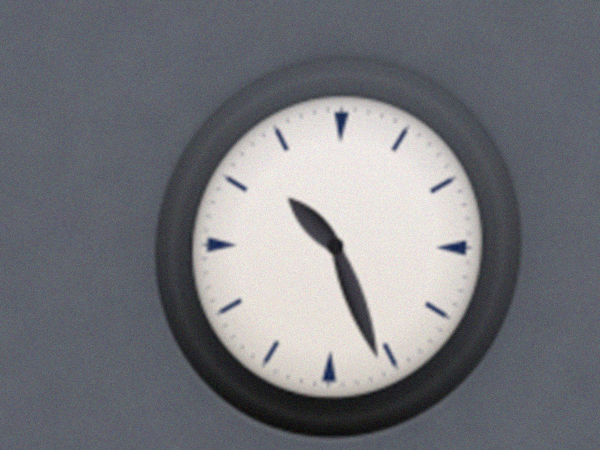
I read 10,26
